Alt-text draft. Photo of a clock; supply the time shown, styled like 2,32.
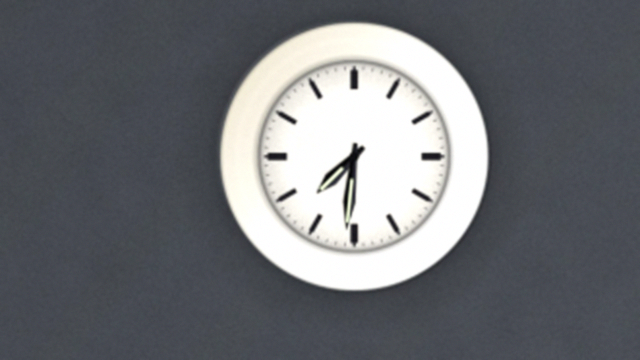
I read 7,31
